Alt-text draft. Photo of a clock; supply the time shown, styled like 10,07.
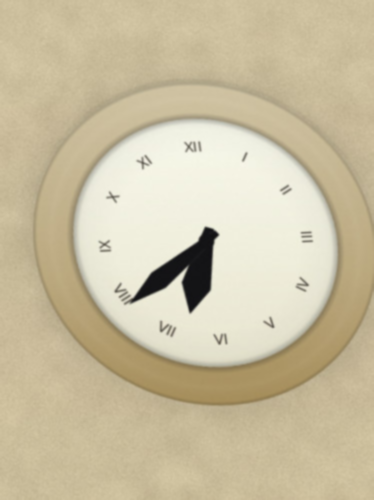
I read 6,39
